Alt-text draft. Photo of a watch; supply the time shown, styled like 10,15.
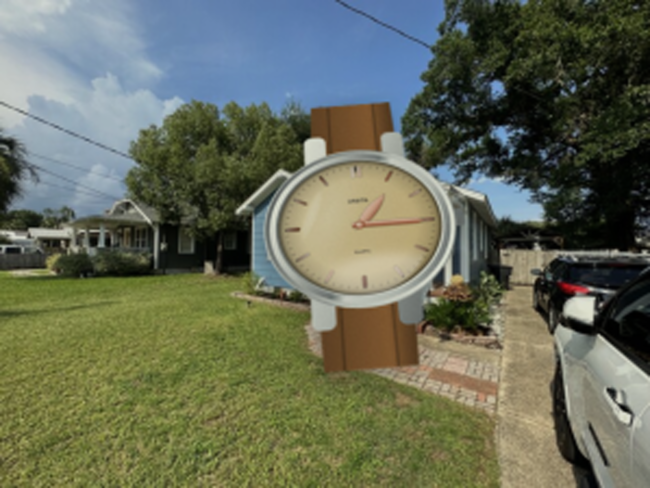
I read 1,15
